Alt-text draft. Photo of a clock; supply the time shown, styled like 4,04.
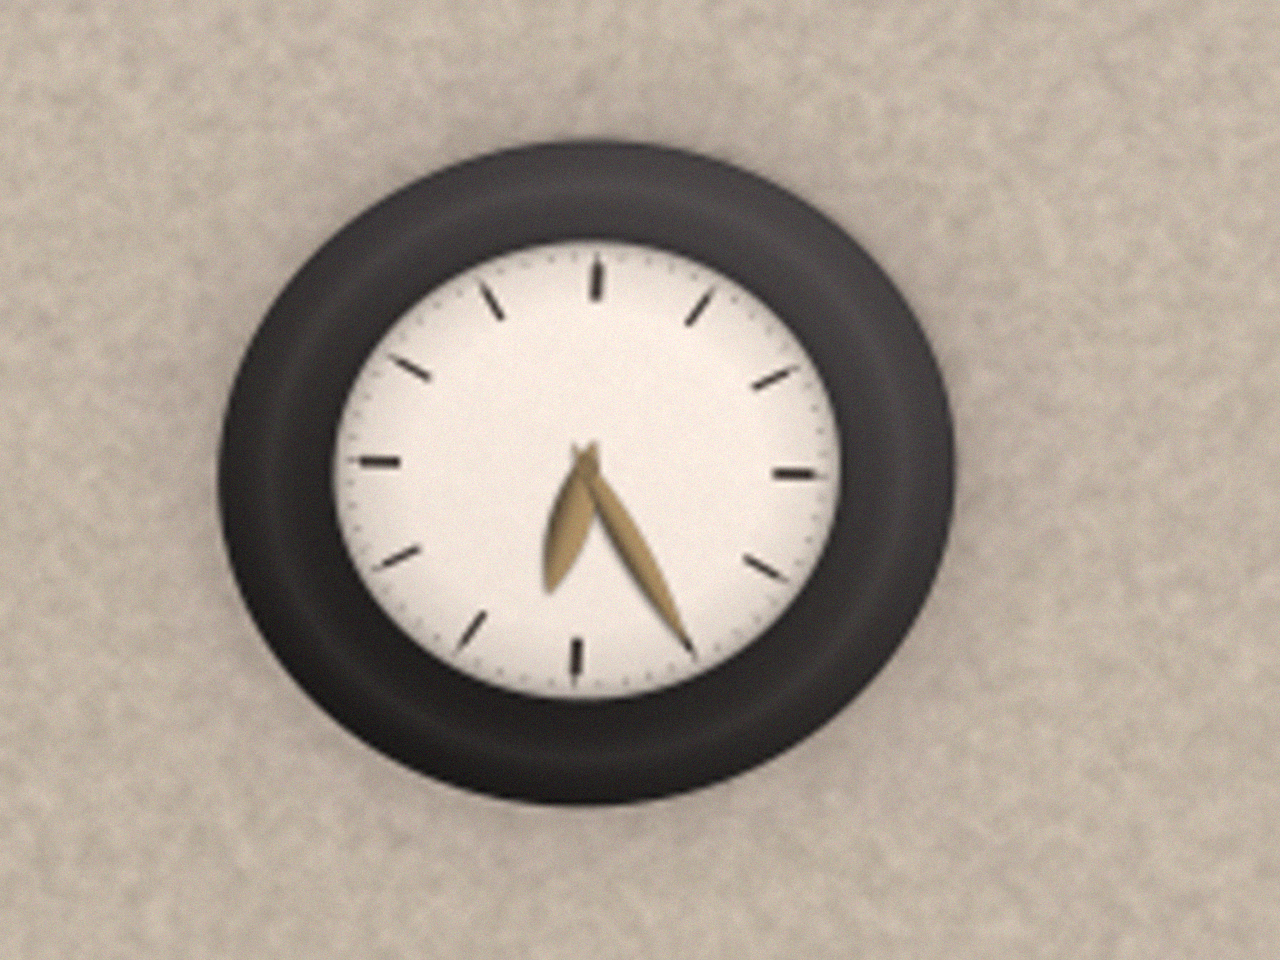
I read 6,25
